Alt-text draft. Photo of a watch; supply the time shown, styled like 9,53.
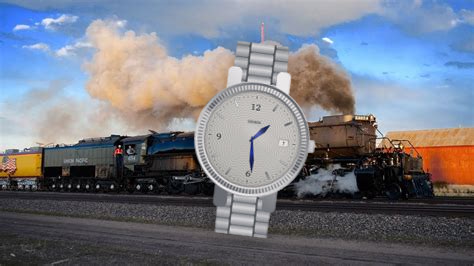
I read 1,29
